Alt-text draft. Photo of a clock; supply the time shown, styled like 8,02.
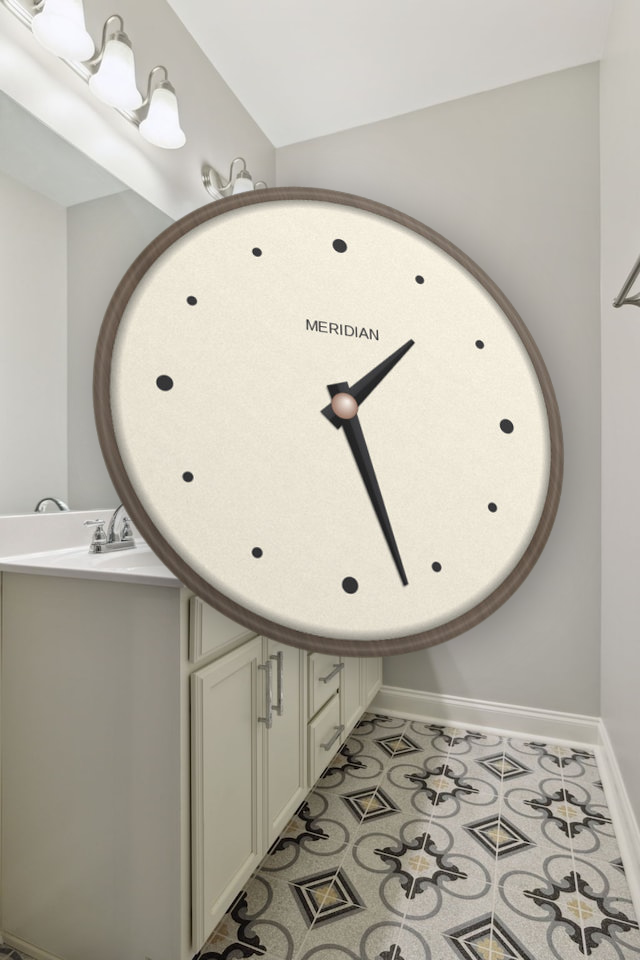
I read 1,27
